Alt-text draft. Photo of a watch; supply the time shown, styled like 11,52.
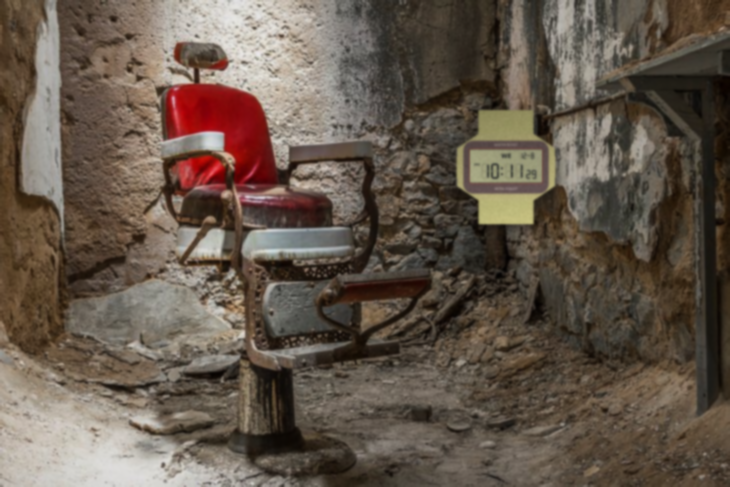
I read 10,11
